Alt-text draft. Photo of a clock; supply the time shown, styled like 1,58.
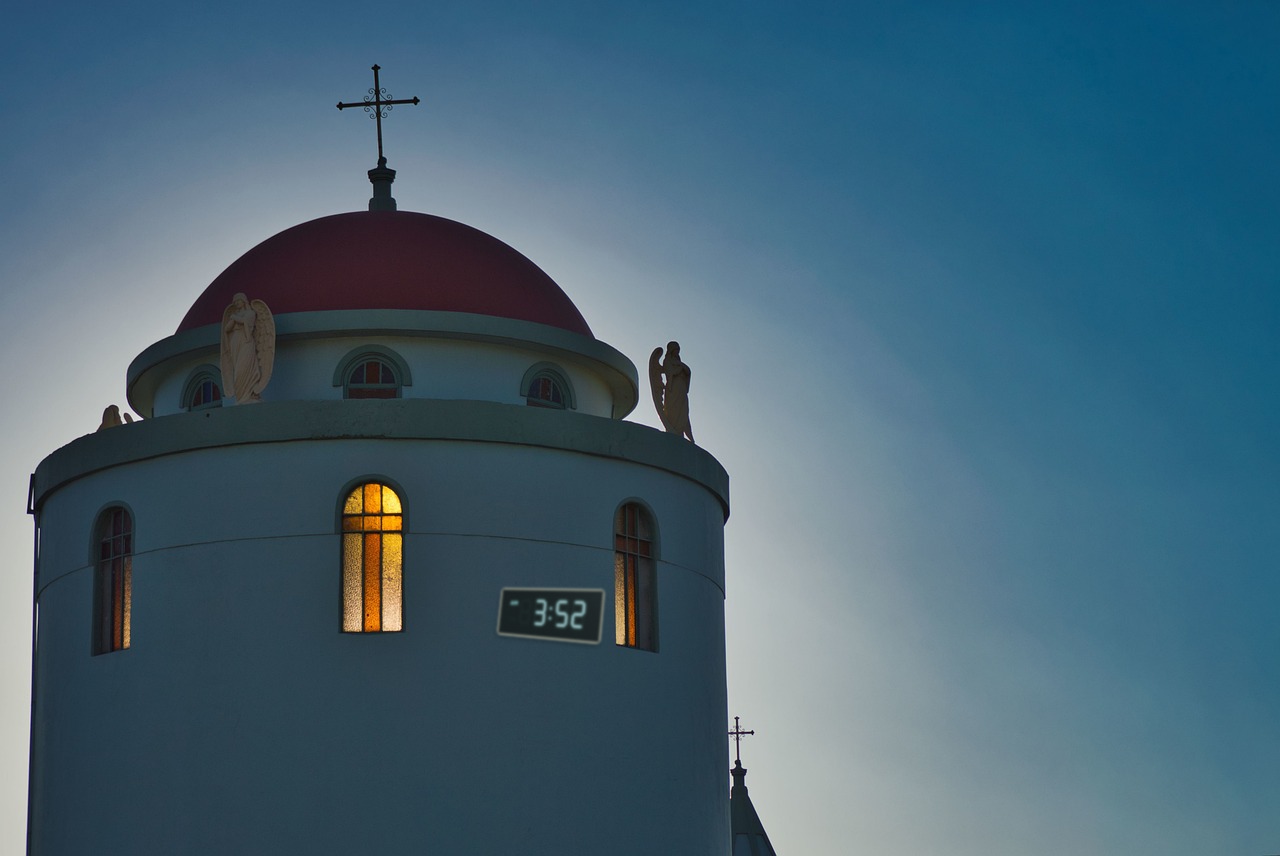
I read 3,52
